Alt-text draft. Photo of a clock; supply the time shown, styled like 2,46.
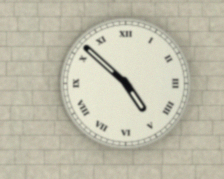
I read 4,52
